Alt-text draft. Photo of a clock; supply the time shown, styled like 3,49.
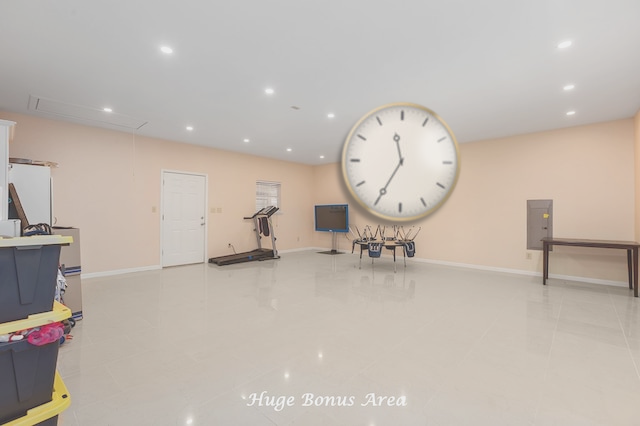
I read 11,35
